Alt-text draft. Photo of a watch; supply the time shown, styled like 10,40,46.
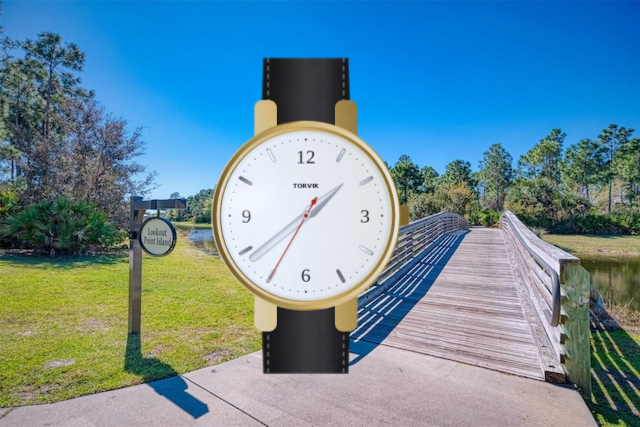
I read 1,38,35
